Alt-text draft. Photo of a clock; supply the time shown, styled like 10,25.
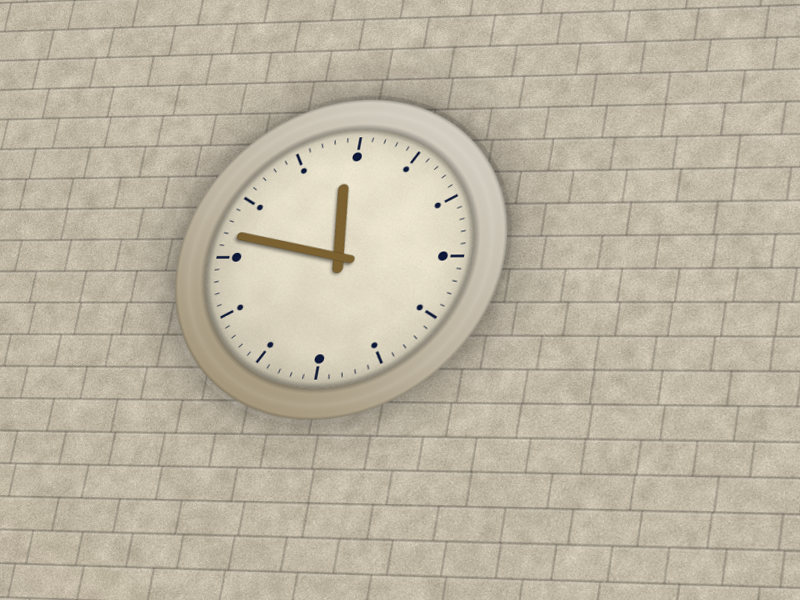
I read 11,47
